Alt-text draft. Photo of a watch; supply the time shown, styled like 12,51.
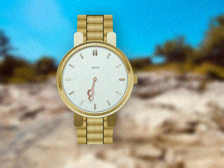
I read 6,32
